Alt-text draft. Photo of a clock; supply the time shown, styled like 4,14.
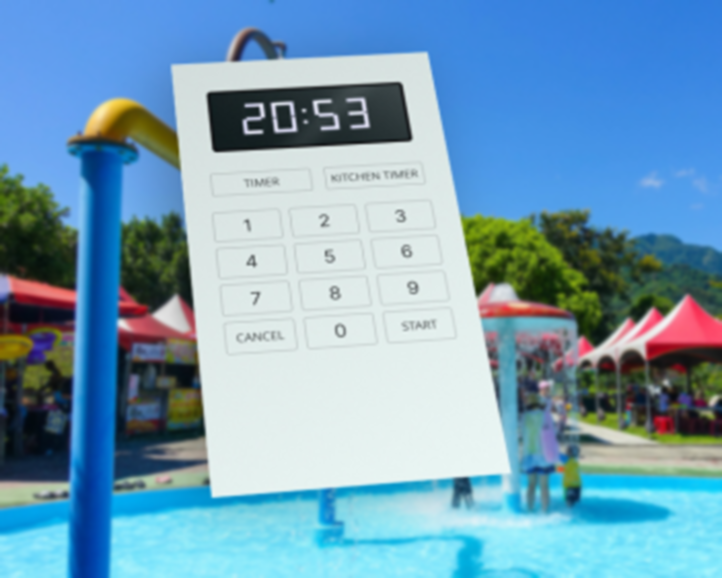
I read 20,53
